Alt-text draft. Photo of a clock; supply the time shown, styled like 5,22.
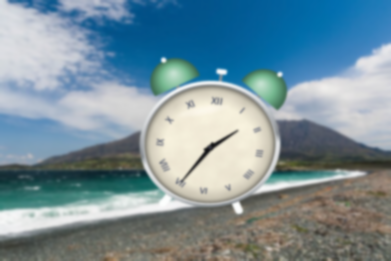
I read 1,35
